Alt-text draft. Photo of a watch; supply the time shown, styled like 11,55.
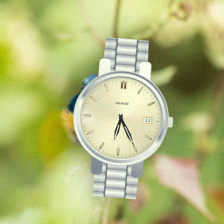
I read 6,25
